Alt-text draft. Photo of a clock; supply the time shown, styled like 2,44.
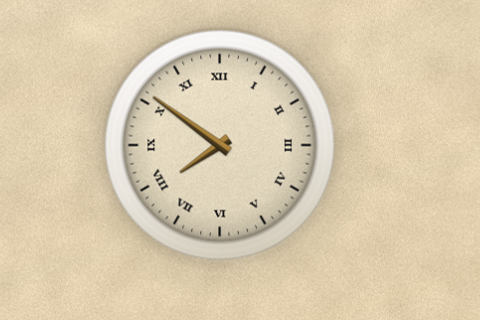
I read 7,51
